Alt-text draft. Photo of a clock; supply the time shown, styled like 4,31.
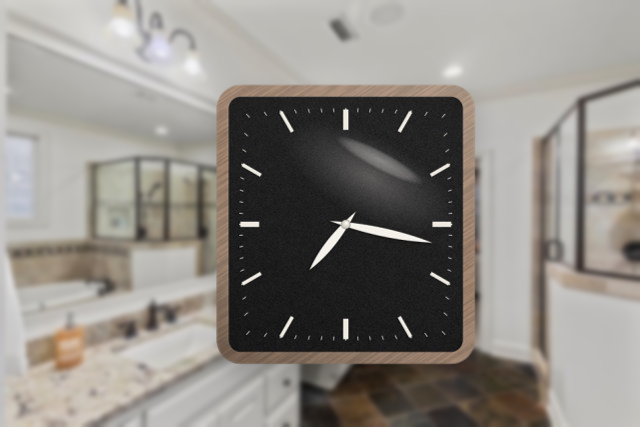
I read 7,17
